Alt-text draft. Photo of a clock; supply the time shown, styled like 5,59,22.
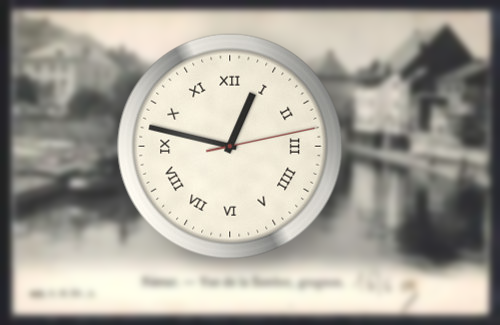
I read 12,47,13
